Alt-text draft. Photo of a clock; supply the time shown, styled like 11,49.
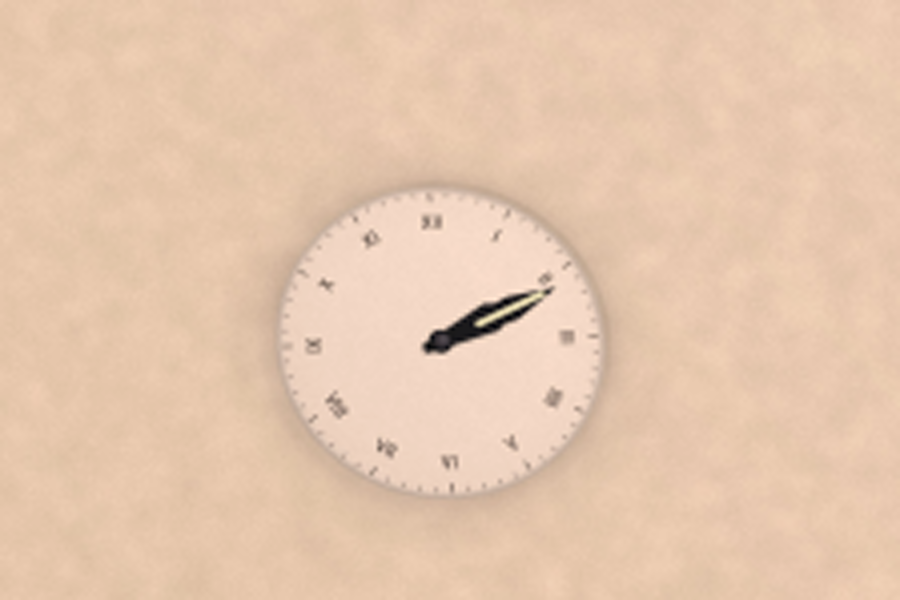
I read 2,11
